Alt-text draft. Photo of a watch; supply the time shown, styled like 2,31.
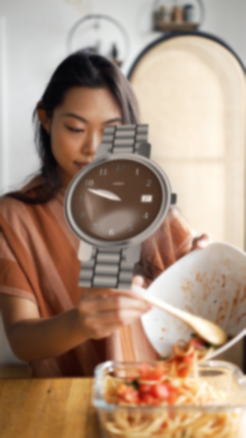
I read 9,48
